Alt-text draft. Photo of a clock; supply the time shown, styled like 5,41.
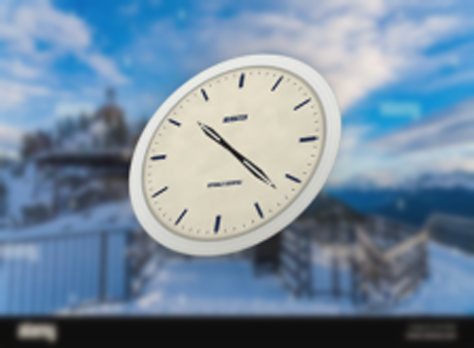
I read 10,22
